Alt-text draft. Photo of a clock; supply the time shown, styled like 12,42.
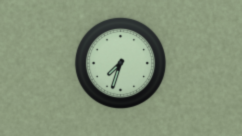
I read 7,33
